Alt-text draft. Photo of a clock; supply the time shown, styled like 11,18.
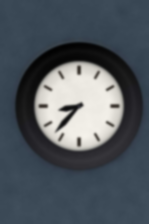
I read 8,37
